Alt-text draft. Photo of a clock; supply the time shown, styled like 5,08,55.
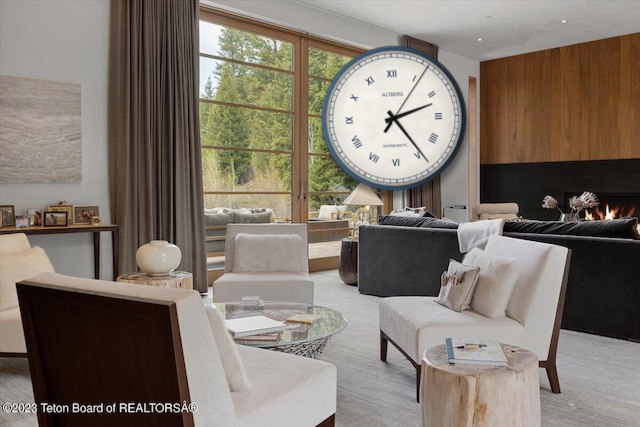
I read 2,24,06
